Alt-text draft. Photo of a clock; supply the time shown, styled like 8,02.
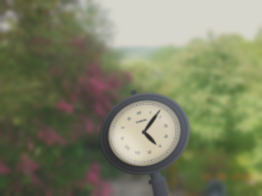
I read 5,08
